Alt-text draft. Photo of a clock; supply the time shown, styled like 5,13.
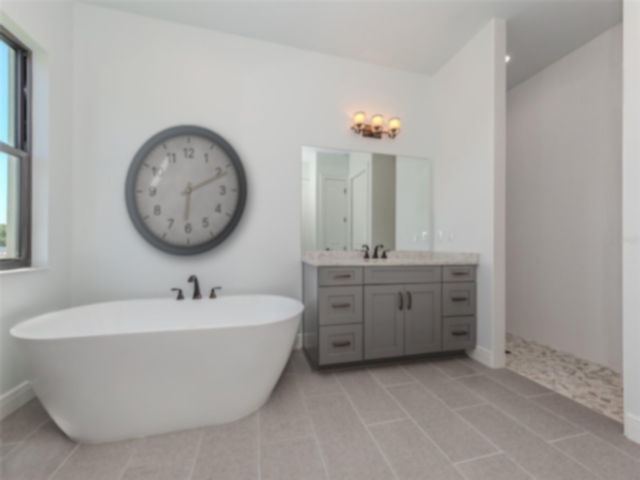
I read 6,11
